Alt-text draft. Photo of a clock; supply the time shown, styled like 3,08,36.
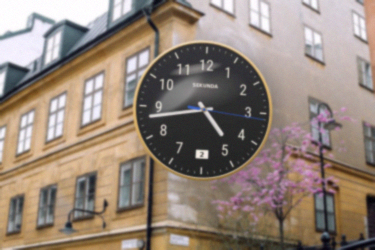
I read 4,43,16
